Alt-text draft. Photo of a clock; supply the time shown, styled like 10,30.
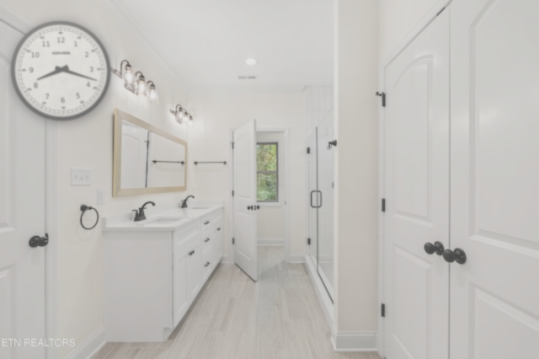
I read 8,18
